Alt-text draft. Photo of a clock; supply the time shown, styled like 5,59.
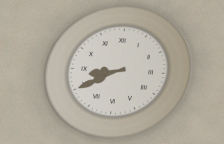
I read 8,40
